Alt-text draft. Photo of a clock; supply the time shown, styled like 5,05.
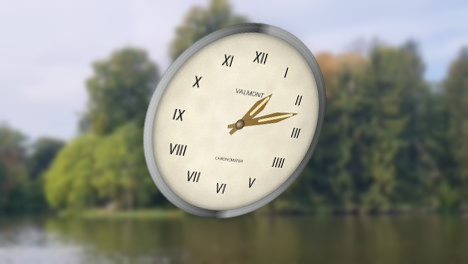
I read 1,12
